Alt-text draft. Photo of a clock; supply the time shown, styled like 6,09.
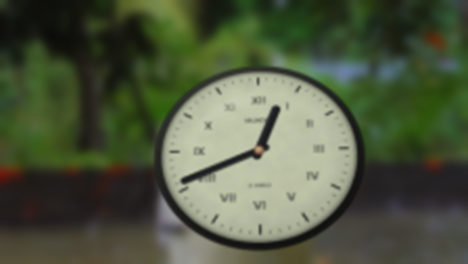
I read 12,41
